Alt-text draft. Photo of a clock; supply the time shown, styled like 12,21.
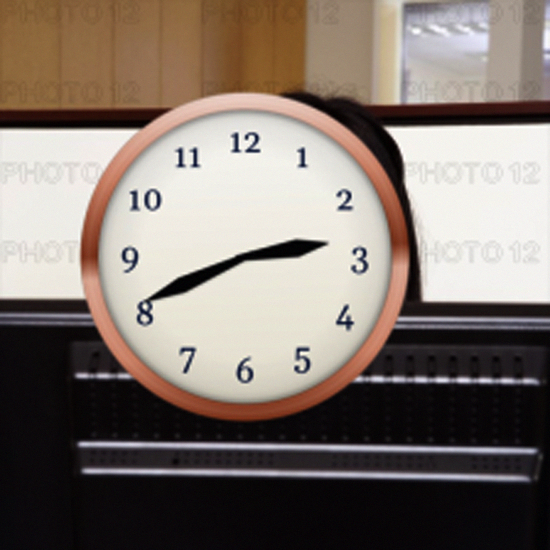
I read 2,41
